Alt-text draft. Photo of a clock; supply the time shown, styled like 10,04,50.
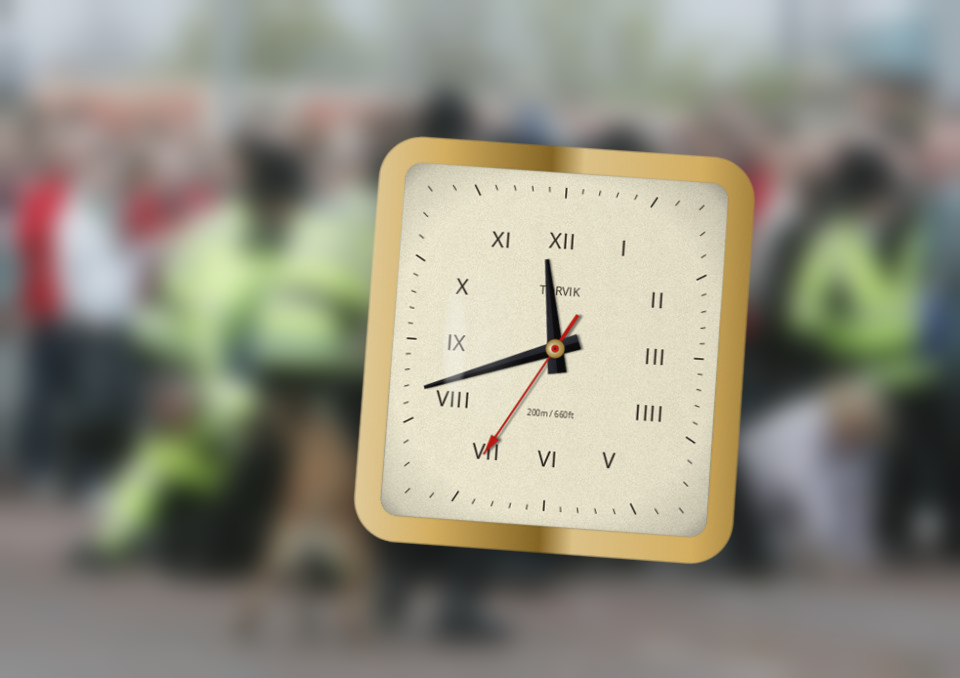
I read 11,41,35
